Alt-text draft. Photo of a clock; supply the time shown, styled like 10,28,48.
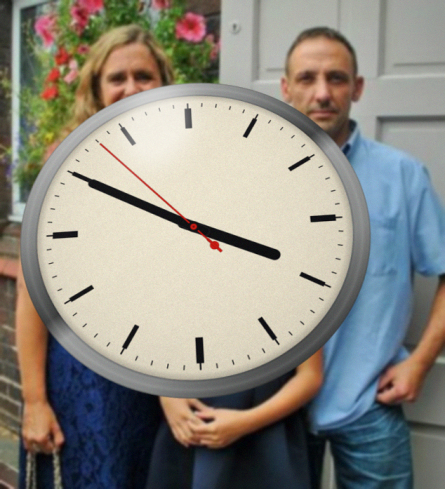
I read 3,49,53
